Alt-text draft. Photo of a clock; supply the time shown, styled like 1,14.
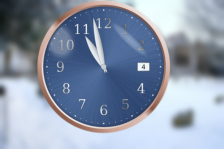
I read 10,58
